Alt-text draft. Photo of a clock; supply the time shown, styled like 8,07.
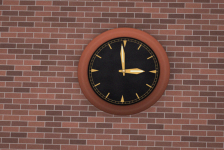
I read 2,59
